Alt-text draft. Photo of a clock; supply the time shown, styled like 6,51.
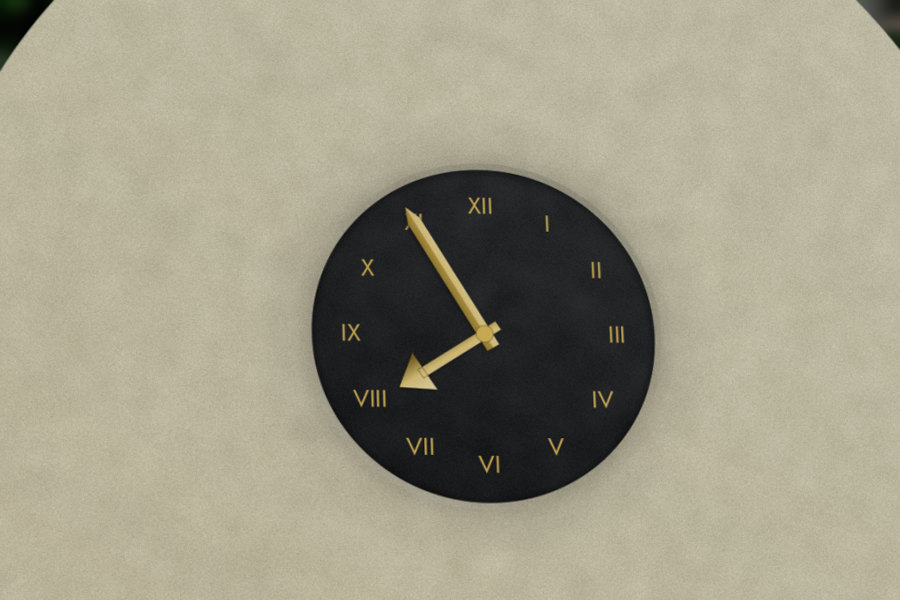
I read 7,55
